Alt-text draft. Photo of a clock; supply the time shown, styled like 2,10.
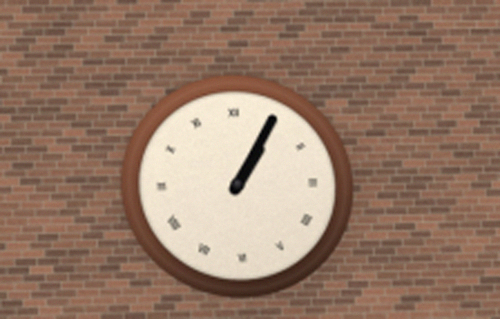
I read 1,05
